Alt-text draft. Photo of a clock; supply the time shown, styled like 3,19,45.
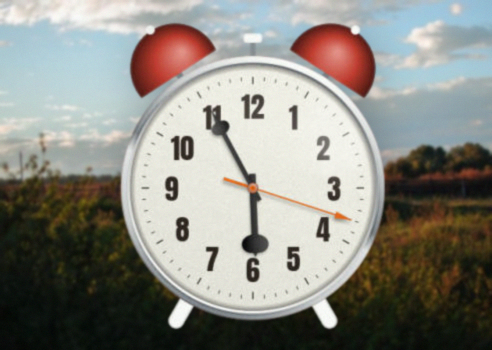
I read 5,55,18
